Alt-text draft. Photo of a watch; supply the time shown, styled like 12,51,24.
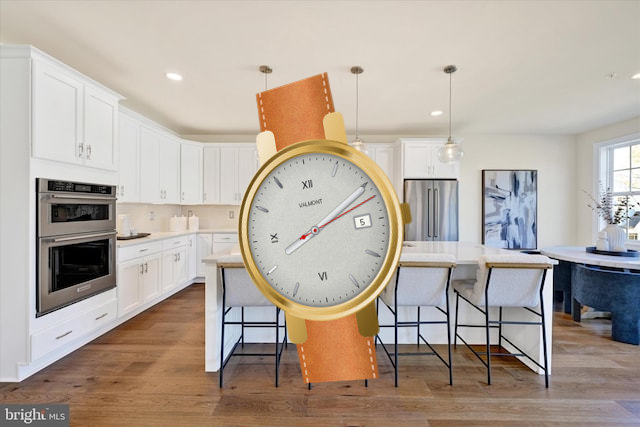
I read 8,10,12
